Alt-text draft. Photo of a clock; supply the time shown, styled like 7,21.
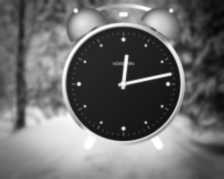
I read 12,13
